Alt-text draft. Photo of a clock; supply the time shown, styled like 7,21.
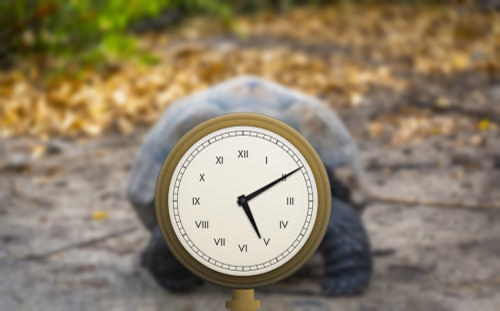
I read 5,10
